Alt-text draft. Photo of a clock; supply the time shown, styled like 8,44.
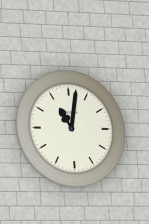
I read 11,02
